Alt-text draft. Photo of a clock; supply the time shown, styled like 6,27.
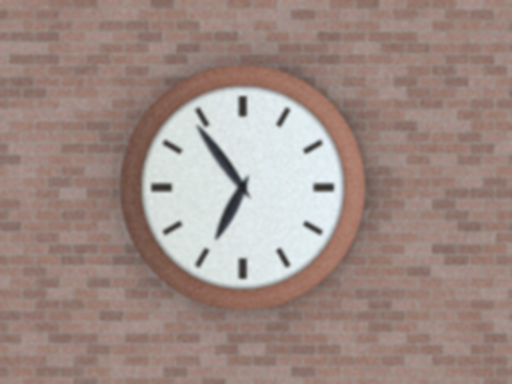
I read 6,54
